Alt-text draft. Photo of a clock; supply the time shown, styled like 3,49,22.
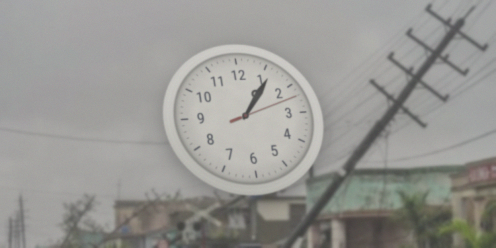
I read 1,06,12
